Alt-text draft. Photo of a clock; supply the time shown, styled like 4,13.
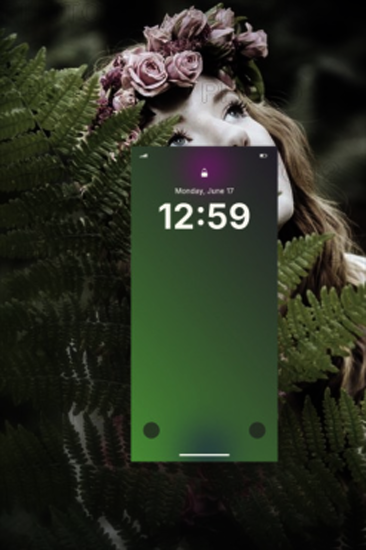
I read 12,59
